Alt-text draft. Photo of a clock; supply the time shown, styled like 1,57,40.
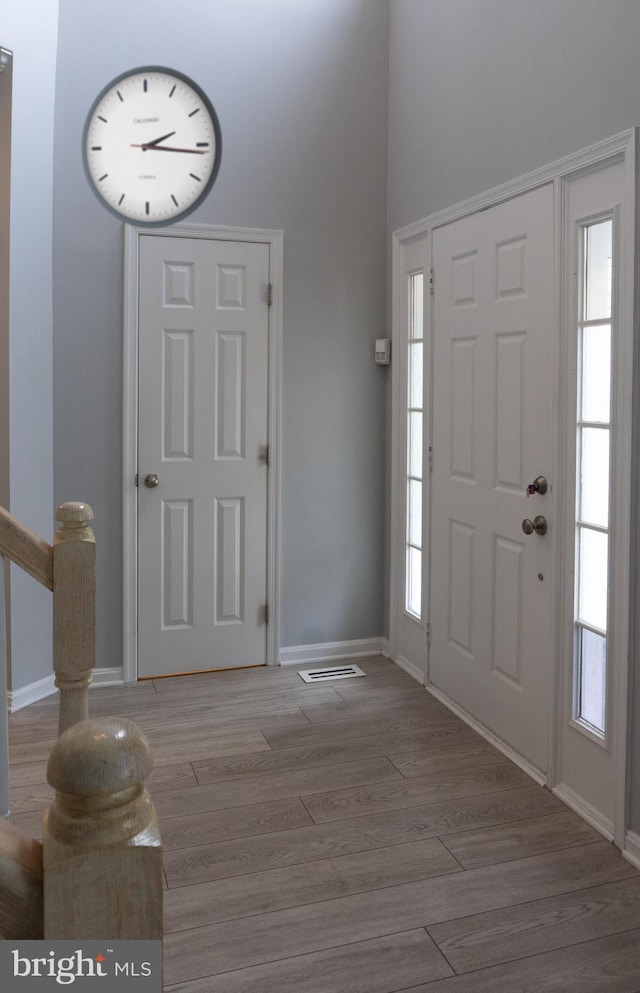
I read 2,16,16
